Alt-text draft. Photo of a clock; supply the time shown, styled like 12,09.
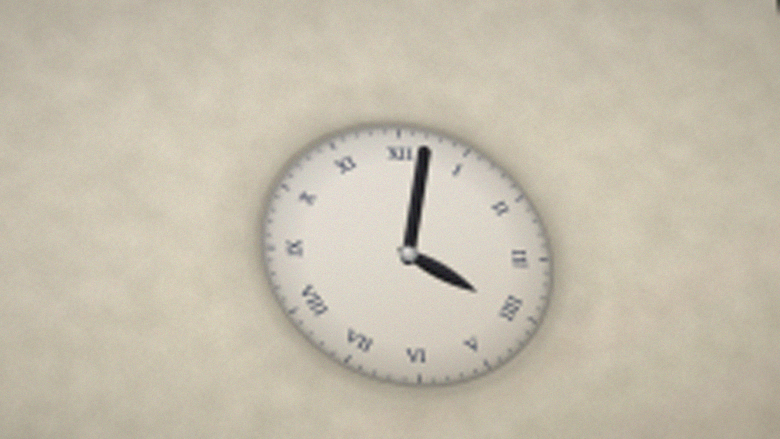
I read 4,02
